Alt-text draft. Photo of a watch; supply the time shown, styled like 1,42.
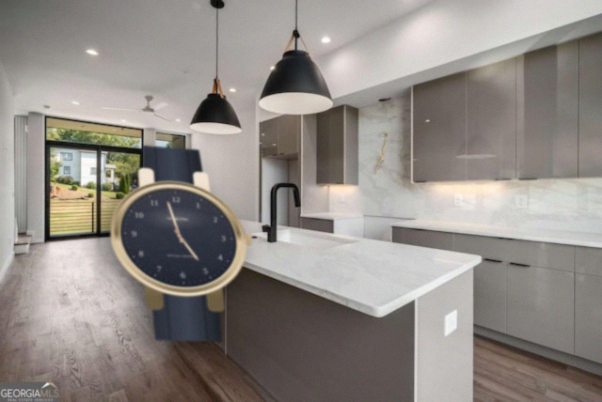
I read 4,58
